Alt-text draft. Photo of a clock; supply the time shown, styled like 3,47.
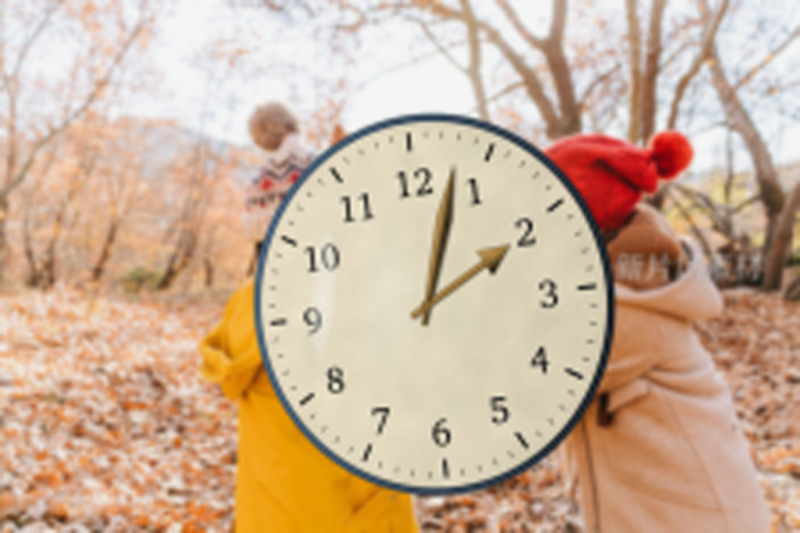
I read 2,03
